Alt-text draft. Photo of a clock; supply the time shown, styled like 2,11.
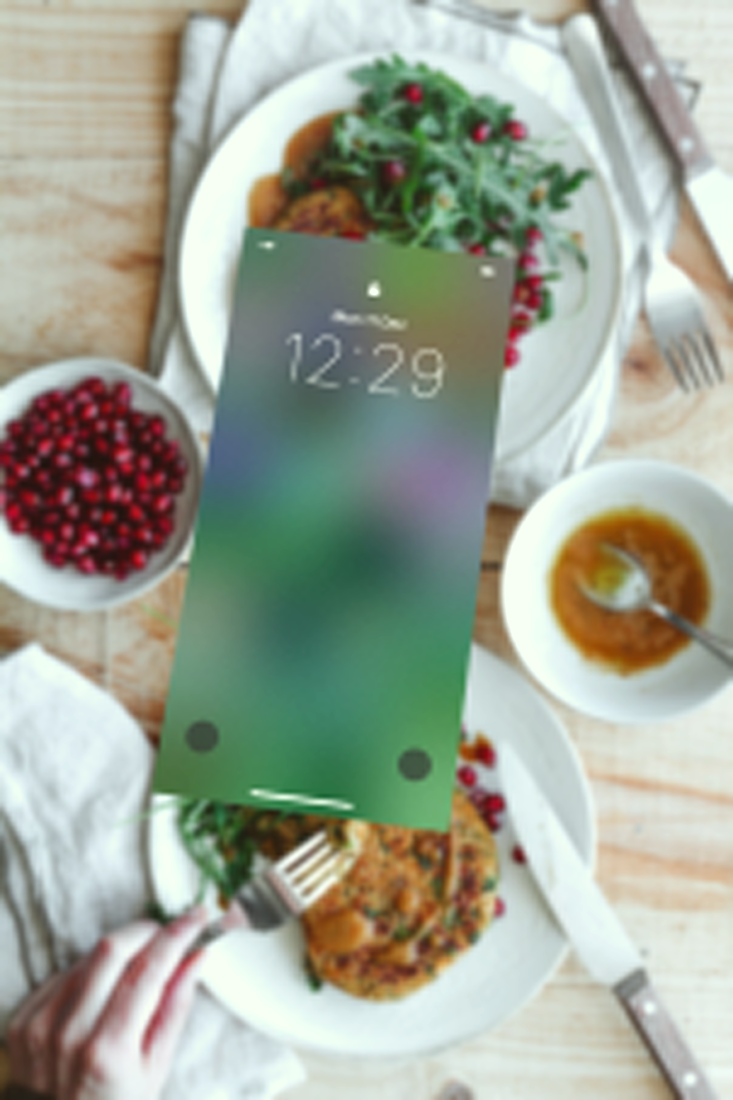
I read 12,29
